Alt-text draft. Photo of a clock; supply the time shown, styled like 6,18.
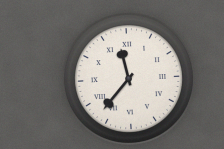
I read 11,37
